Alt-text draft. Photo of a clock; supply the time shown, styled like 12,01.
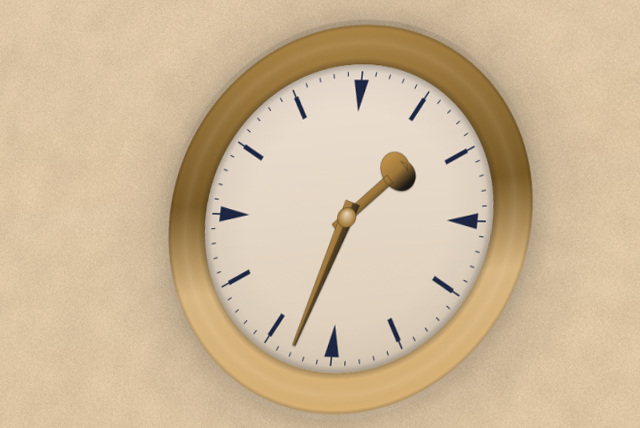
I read 1,33
